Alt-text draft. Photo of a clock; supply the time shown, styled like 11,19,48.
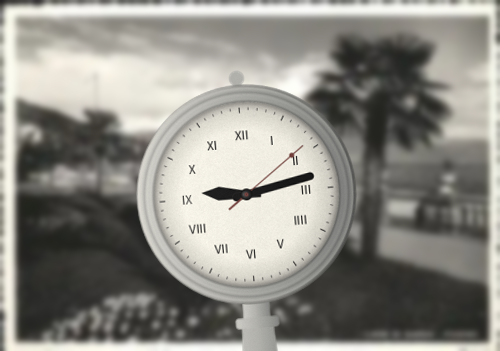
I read 9,13,09
